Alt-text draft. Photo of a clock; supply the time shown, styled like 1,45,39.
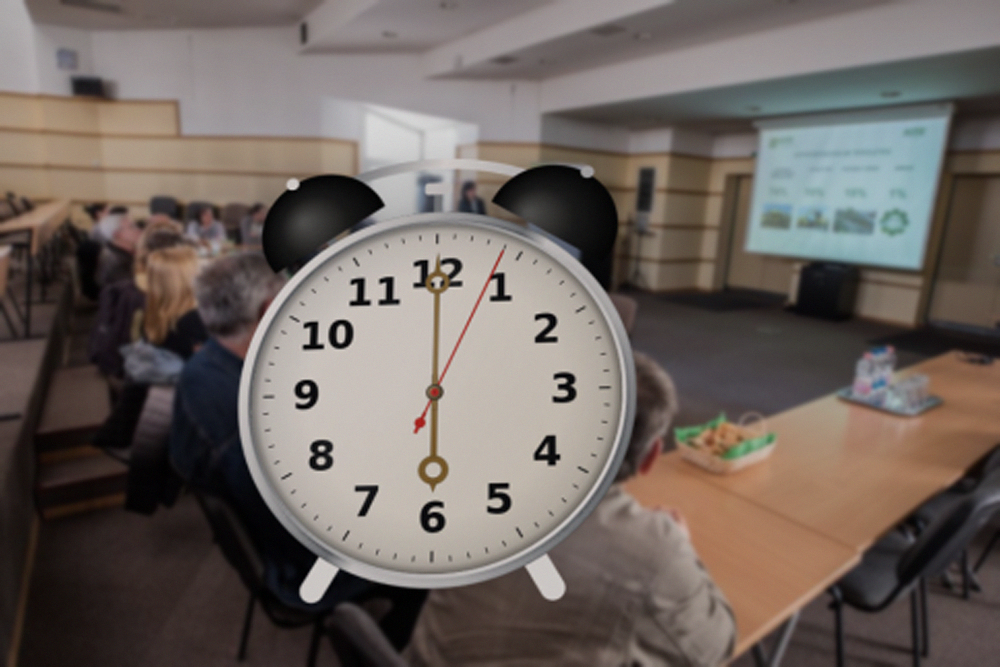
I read 6,00,04
